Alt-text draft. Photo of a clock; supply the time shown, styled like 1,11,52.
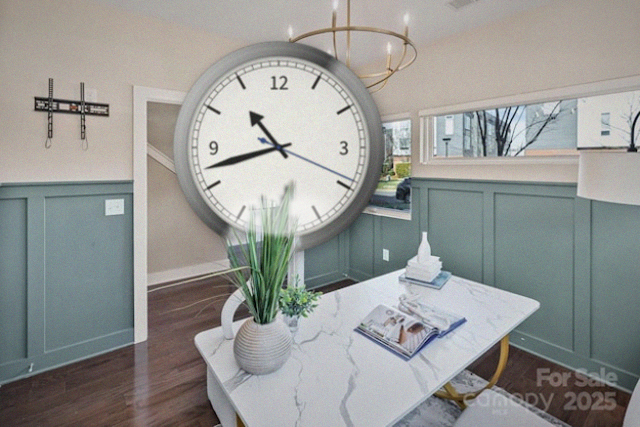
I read 10,42,19
